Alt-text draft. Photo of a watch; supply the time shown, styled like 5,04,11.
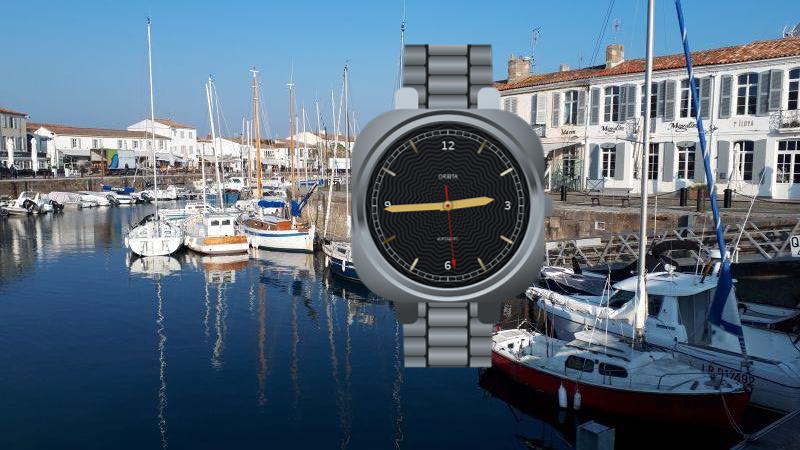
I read 2,44,29
